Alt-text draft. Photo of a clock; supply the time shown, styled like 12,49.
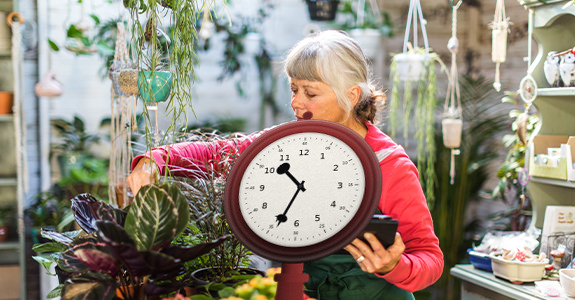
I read 10,34
